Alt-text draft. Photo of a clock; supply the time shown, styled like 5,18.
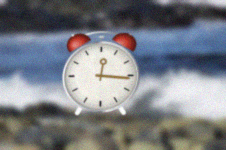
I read 12,16
